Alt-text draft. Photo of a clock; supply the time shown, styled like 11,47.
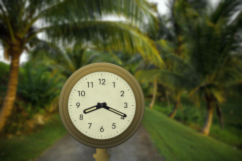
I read 8,19
